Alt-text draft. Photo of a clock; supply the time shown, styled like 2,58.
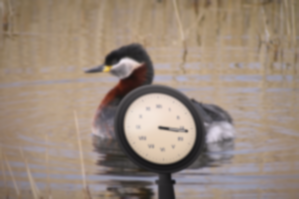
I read 3,16
